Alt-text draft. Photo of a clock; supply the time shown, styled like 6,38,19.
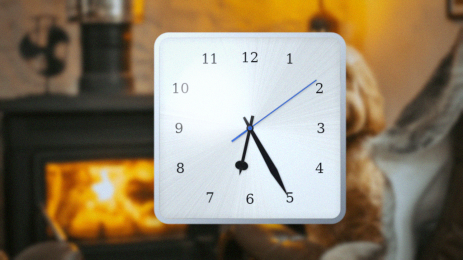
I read 6,25,09
